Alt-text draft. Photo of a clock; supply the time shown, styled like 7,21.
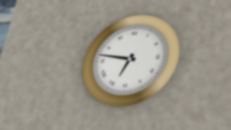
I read 6,47
